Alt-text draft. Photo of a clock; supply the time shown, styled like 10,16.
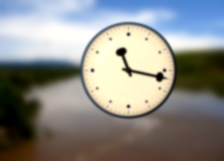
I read 11,17
